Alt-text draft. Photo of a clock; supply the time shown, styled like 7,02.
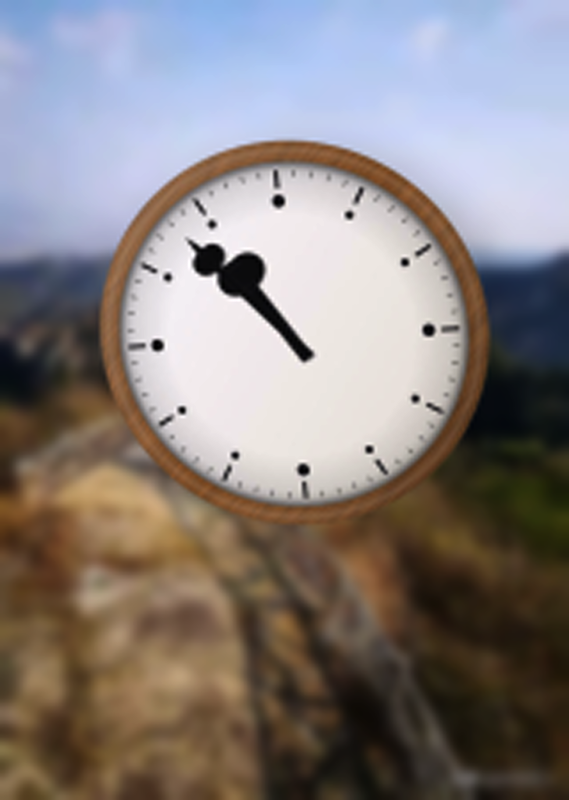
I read 10,53
